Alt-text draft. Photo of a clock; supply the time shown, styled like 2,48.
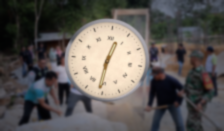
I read 12,31
